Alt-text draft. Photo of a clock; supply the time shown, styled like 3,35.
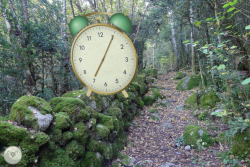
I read 7,05
